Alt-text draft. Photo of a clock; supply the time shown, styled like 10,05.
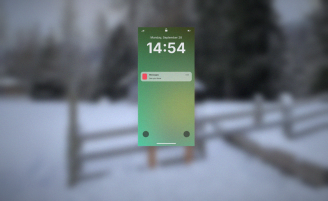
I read 14,54
